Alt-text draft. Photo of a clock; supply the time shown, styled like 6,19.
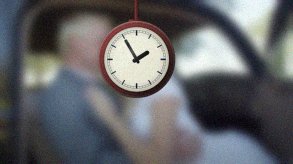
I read 1,55
